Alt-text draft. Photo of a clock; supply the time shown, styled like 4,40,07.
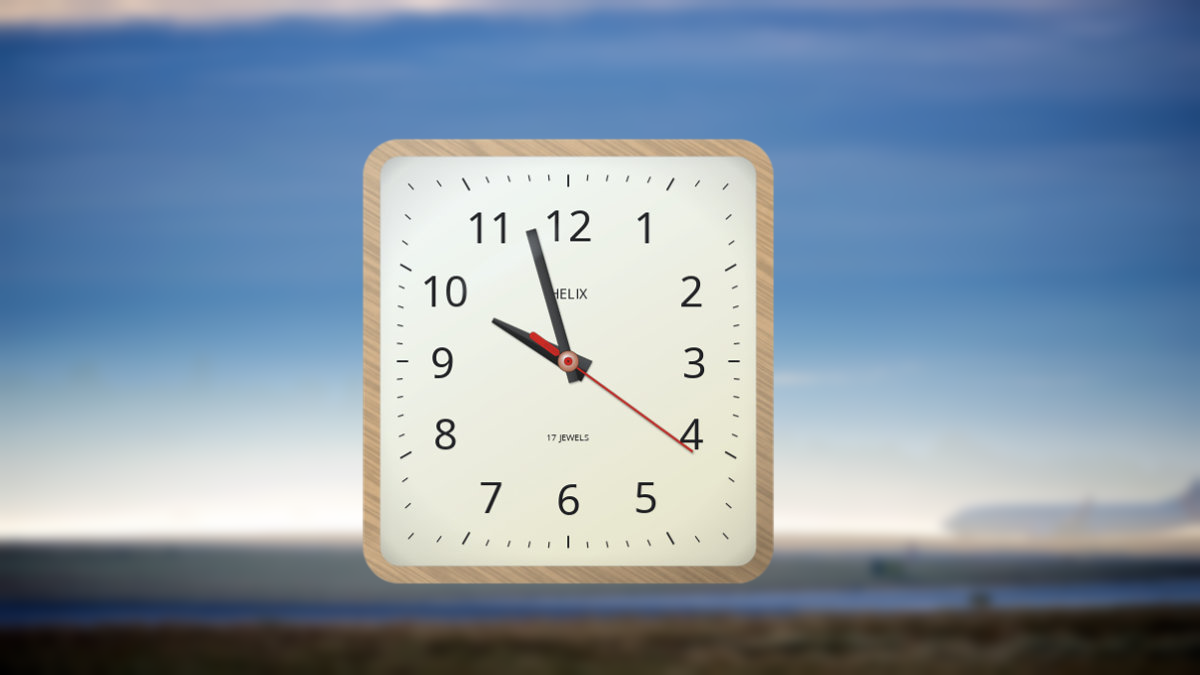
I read 9,57,21
